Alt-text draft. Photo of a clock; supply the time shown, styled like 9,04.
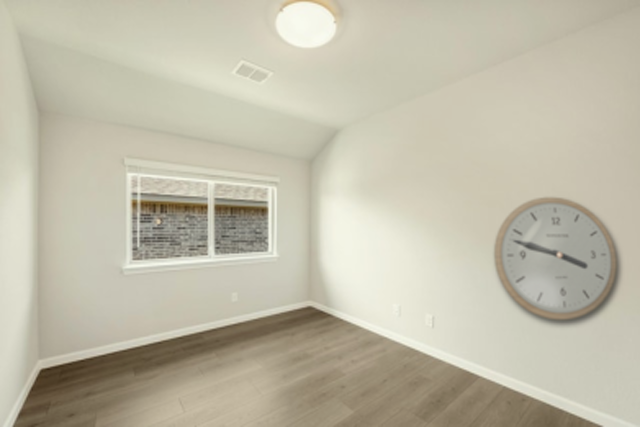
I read 3,48
